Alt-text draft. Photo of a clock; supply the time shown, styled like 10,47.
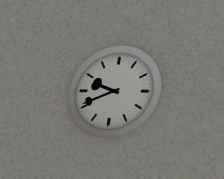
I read 9,41
